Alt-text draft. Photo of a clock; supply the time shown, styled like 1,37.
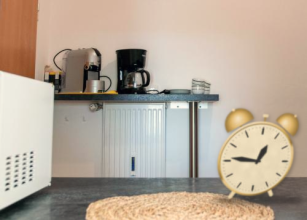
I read 12,46
